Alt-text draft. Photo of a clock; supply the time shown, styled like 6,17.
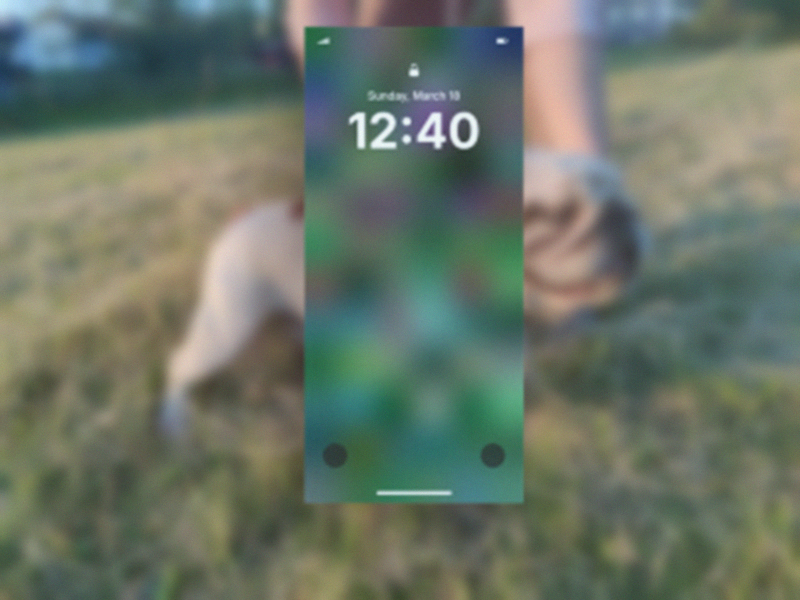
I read 12,40
